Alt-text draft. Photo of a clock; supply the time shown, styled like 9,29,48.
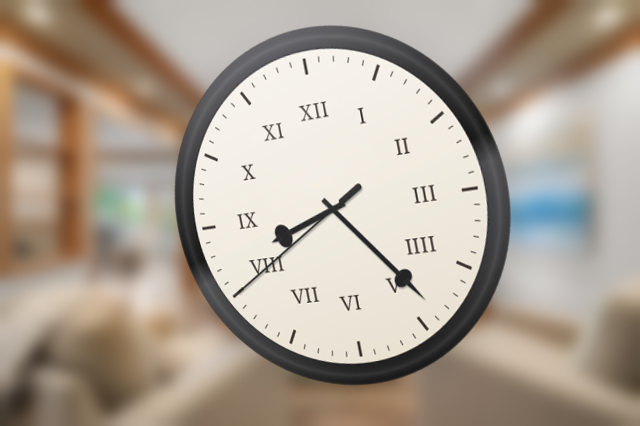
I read 8,23,40
